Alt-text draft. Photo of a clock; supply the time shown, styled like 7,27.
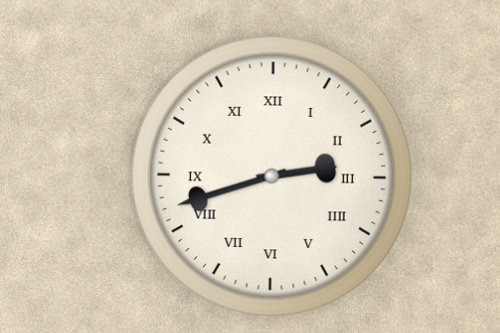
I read 2,42
